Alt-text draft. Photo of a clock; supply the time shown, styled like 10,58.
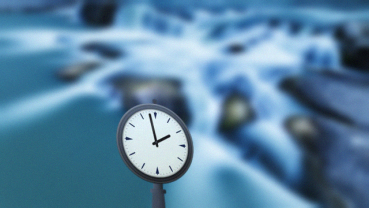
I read 1,58
